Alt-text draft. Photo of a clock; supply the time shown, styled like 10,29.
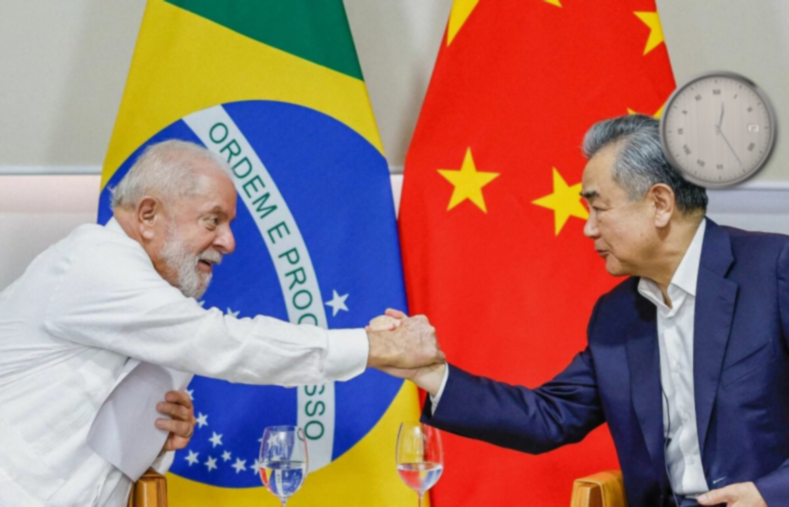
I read 12,25
